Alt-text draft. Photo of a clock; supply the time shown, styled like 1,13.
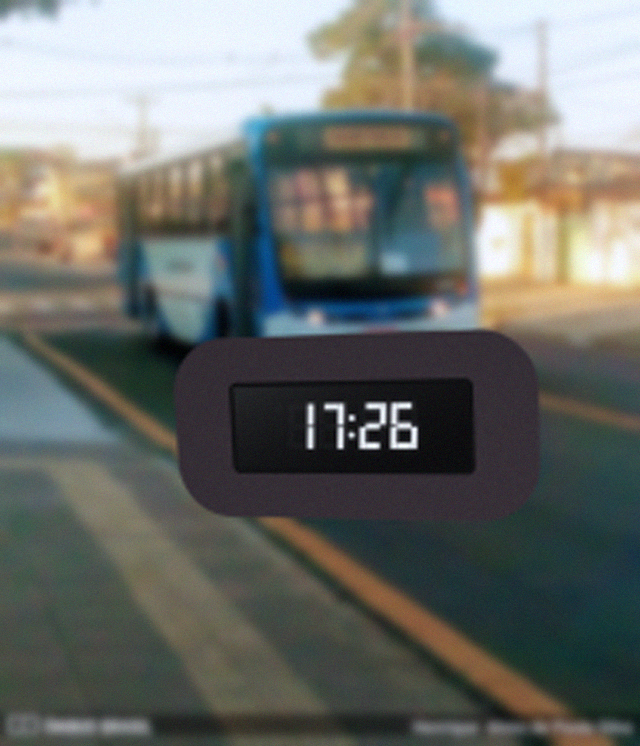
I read 17,26
